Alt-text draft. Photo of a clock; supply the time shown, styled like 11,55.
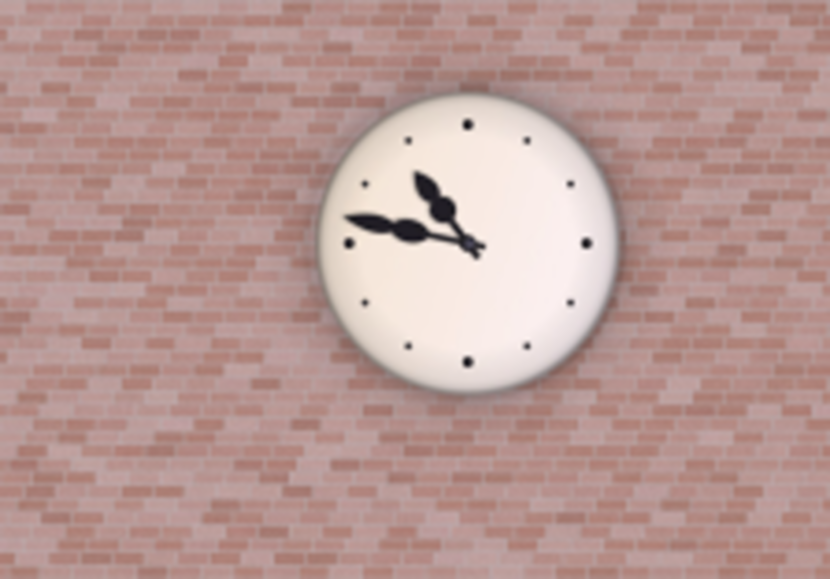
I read 10,47
